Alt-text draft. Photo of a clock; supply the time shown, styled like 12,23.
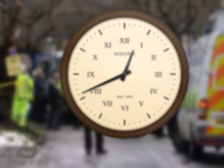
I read 12,41
